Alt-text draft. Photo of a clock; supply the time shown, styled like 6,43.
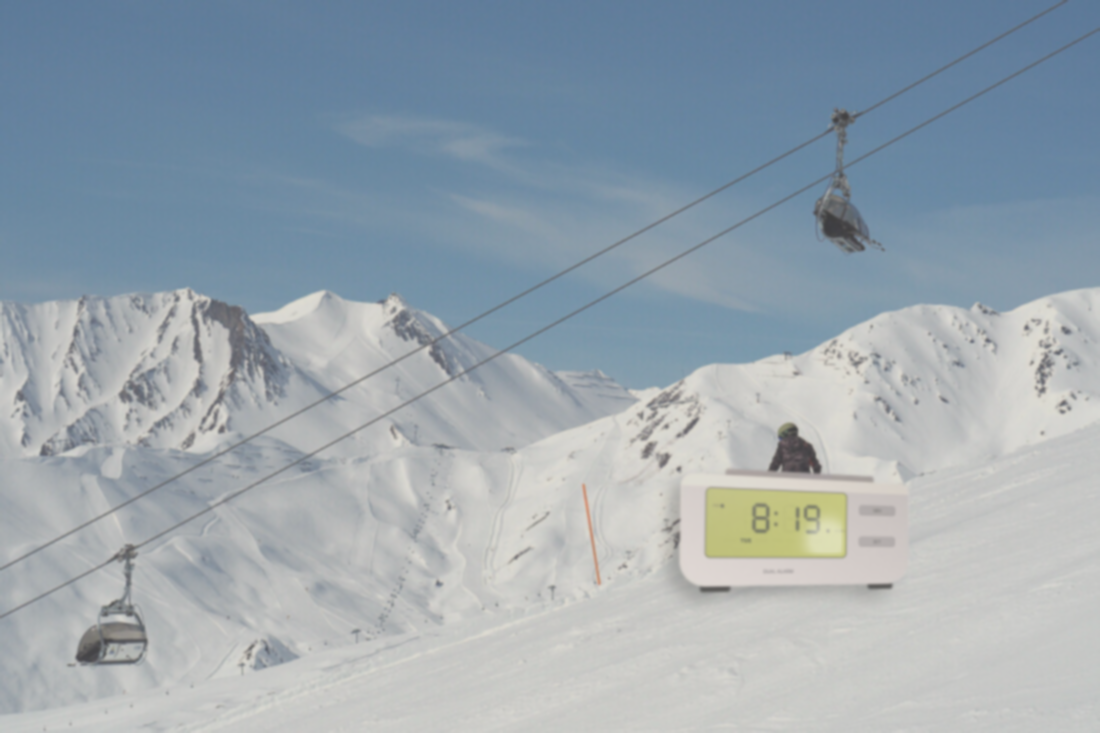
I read 8,19
